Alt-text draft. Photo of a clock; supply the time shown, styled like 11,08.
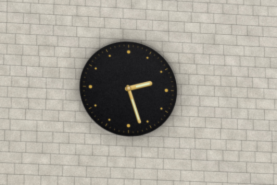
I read 2,27
